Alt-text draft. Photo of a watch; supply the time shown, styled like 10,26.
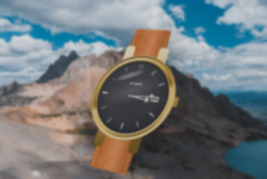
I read 3,14
